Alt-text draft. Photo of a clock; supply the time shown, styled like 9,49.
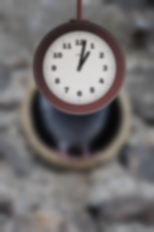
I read 1,02
